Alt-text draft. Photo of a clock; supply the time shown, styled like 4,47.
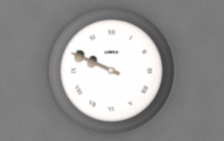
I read 9,49
